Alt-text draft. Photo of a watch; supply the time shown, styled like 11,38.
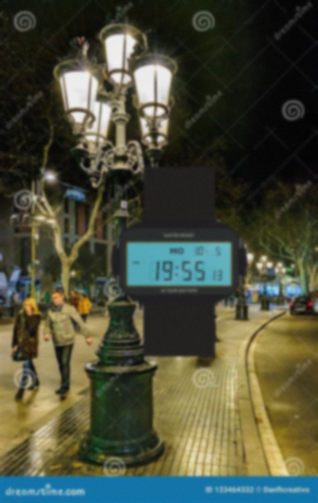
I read 19,55
